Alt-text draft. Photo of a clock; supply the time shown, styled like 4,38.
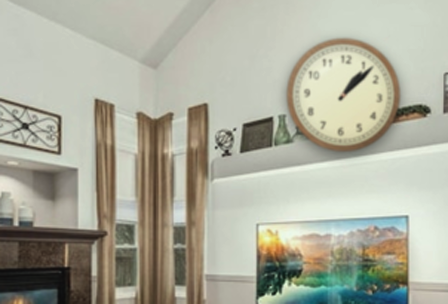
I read 1,07
